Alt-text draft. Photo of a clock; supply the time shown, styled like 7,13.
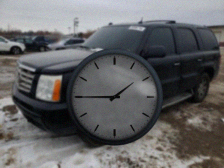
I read 1,45
